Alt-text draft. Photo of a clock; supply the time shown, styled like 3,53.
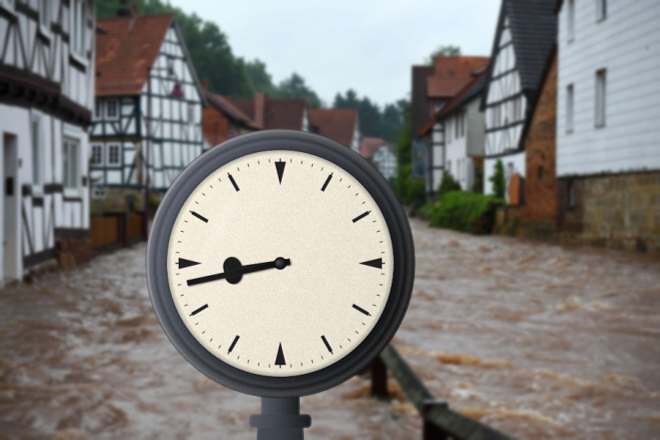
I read 8,43
